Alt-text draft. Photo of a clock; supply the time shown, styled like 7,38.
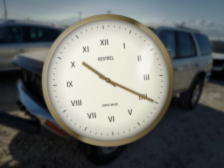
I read 10,20
